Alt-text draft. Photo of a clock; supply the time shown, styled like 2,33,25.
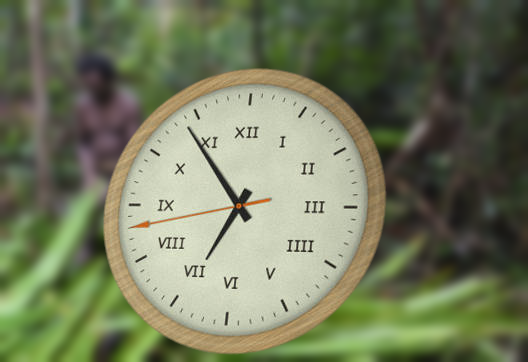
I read 6,53,43
